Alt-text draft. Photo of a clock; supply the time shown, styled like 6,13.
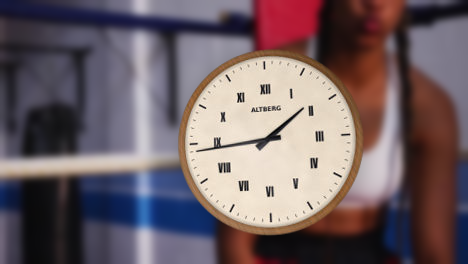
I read 1,44
